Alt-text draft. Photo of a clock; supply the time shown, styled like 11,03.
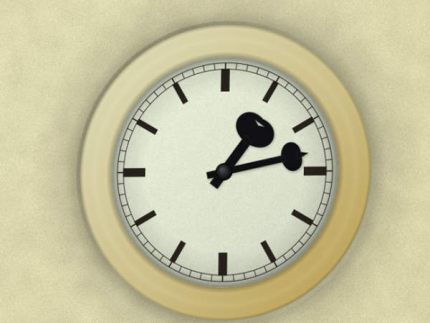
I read 1,13
